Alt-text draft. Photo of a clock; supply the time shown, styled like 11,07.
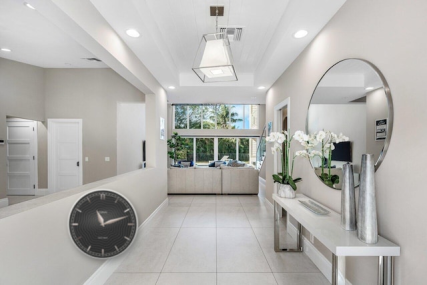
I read 11,12
